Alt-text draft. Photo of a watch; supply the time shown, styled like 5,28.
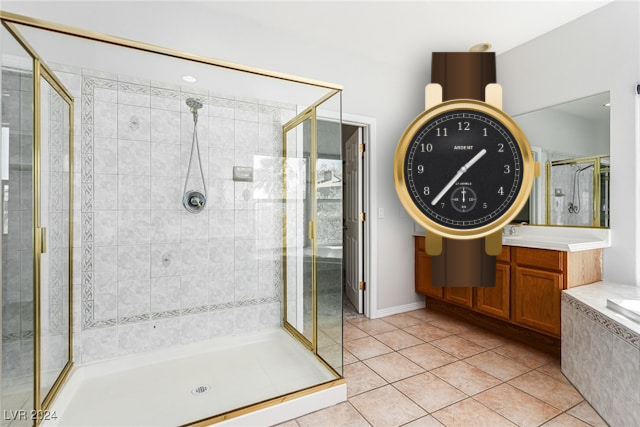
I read 1,37
